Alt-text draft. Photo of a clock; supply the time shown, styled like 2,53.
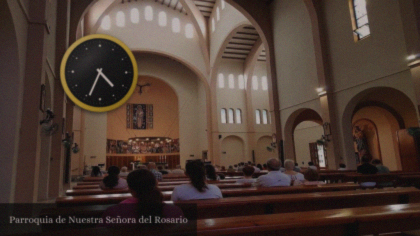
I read 4,34
